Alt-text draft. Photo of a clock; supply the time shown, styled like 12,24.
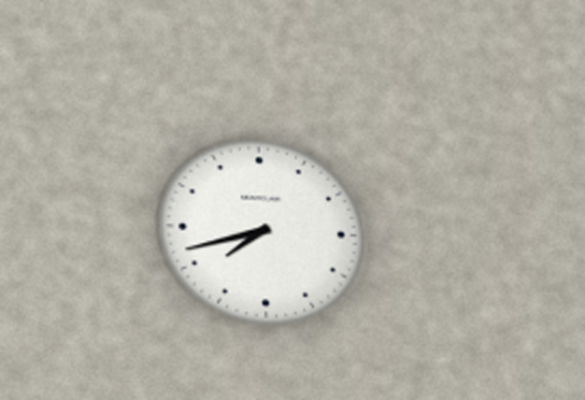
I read 7,42
